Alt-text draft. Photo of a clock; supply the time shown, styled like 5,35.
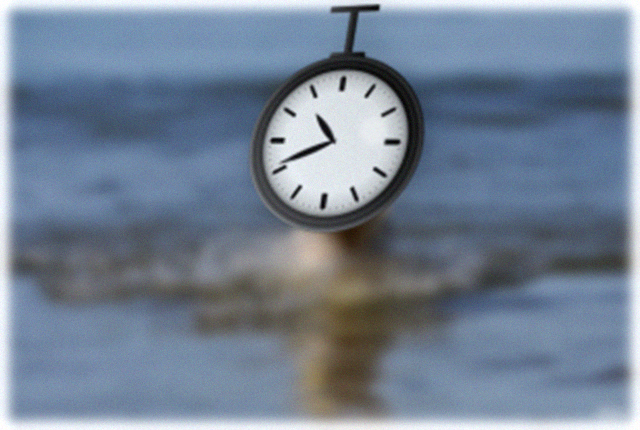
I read 10,41
